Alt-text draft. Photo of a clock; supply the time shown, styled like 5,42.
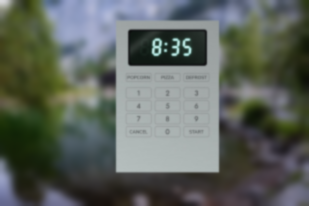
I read 8,35
